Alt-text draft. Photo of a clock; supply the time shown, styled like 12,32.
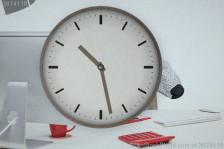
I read 10,28
